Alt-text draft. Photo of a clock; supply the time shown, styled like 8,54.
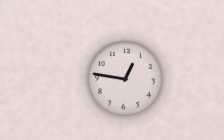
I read 12,46
